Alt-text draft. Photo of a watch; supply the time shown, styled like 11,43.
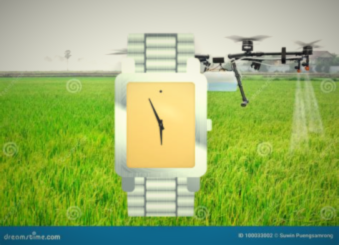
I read 5,56
